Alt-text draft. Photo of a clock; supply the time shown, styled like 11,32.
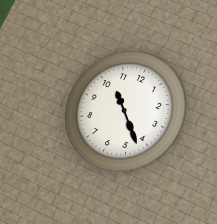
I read 10,22
